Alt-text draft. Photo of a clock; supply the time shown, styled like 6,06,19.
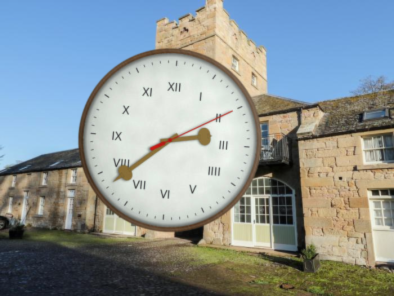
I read 2,38,10
